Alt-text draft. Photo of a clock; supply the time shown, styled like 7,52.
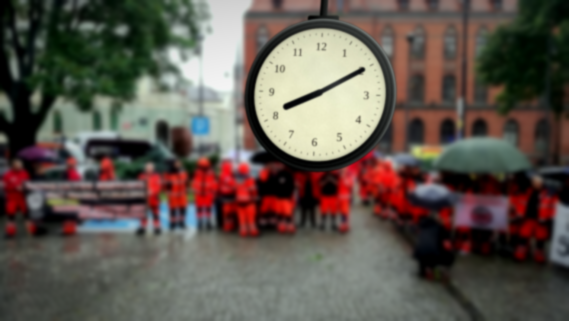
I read 8,10
